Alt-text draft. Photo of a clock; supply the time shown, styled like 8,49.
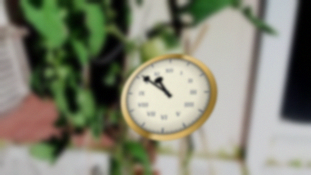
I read 10,51
